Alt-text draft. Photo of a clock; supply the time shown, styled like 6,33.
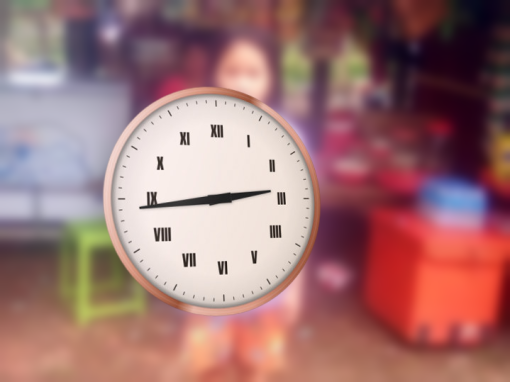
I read 2,44
